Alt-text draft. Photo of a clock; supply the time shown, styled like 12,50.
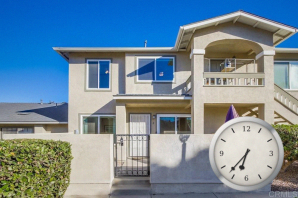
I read 6,37
